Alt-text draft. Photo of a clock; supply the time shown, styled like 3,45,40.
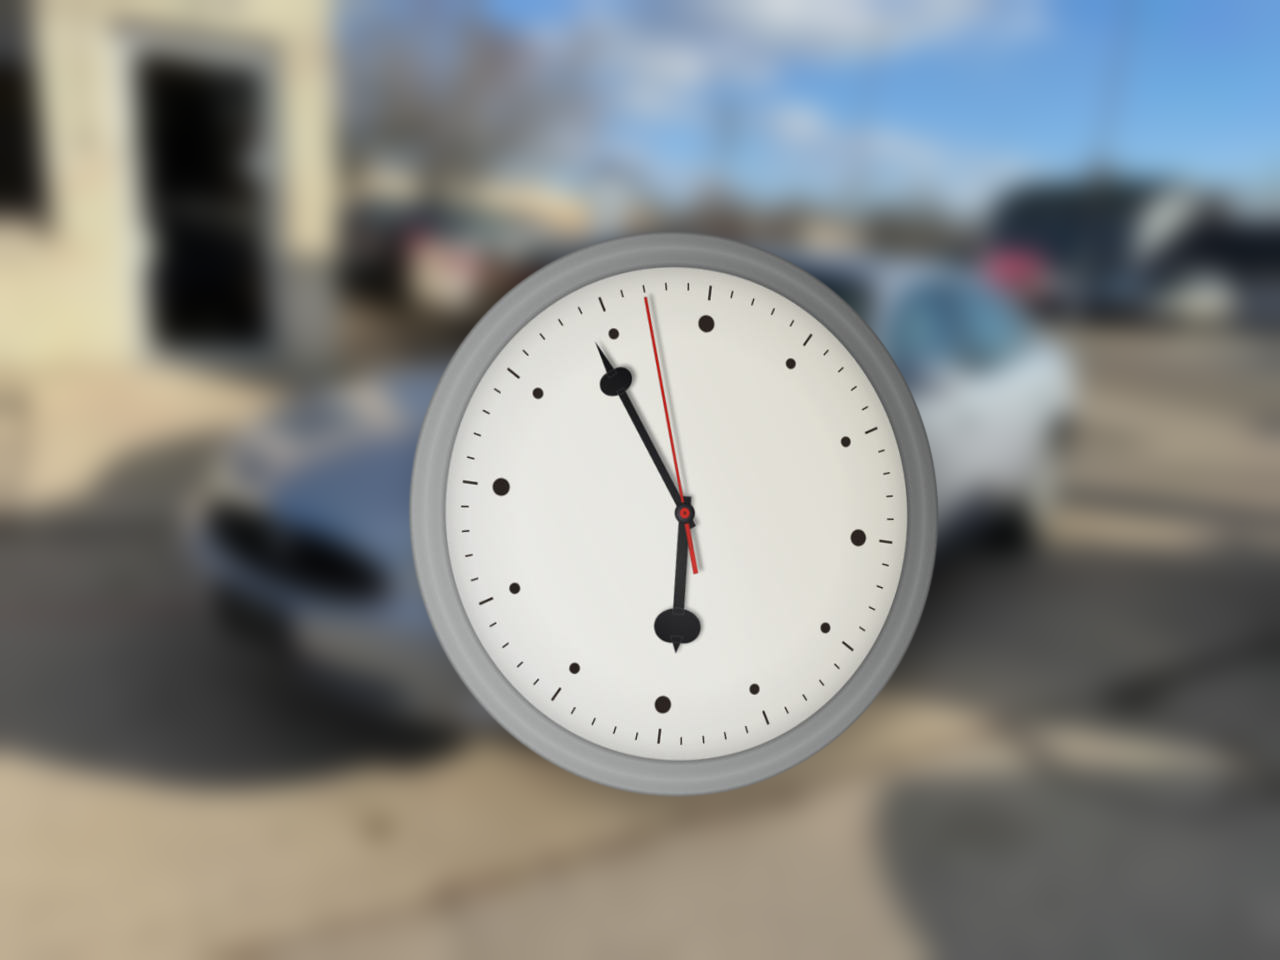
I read 5,53,57
